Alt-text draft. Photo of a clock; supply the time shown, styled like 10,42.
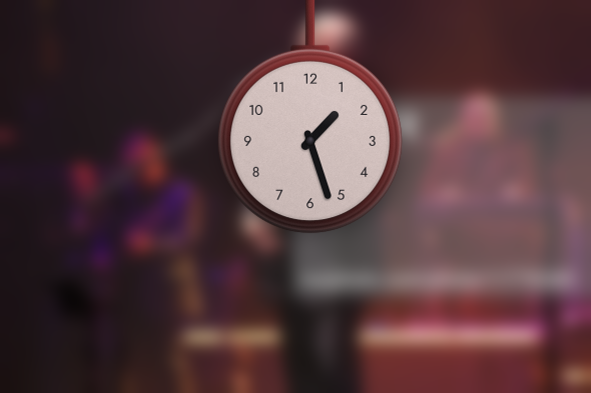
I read 1,27
